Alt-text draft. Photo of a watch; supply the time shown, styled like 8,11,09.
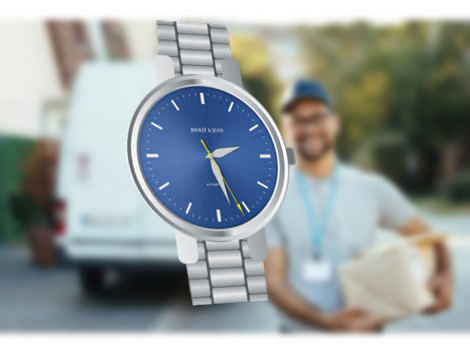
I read 2,27,26
